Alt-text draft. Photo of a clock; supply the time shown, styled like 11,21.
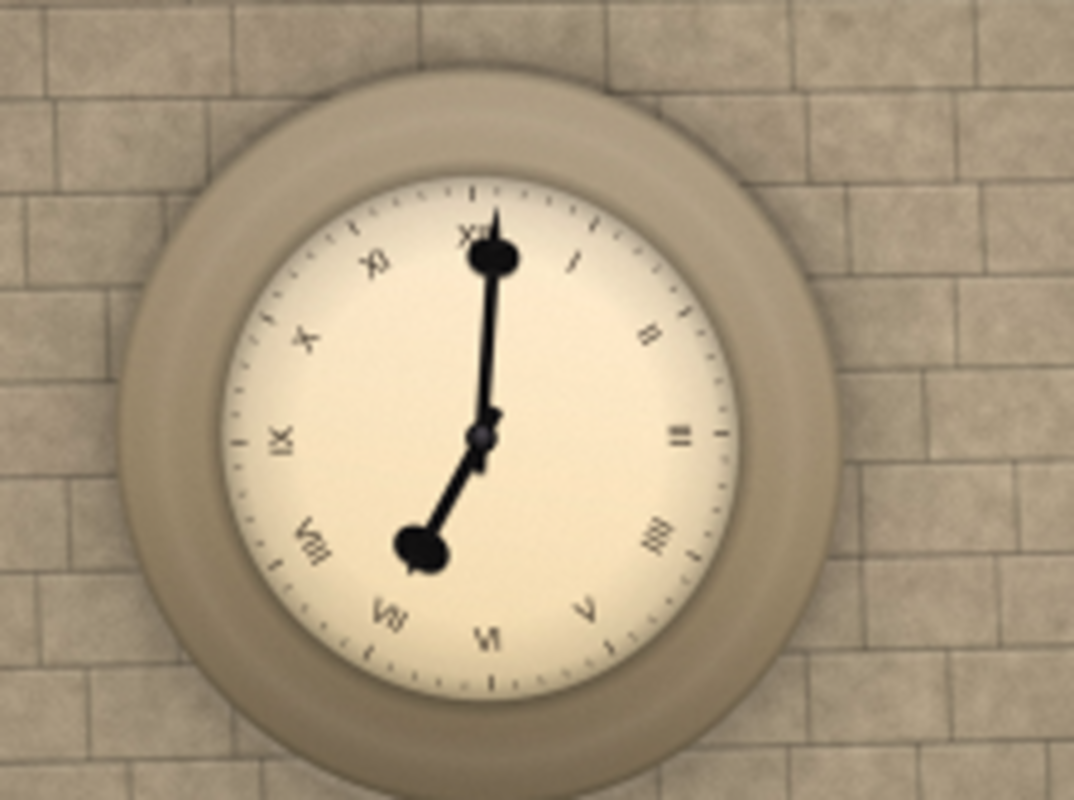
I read 7,01
